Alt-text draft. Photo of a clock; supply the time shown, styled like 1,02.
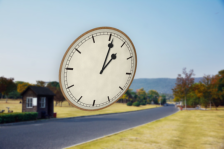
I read 1,01
